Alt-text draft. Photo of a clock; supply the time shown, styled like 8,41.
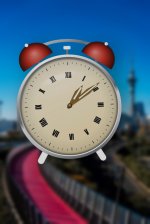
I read 1,09
